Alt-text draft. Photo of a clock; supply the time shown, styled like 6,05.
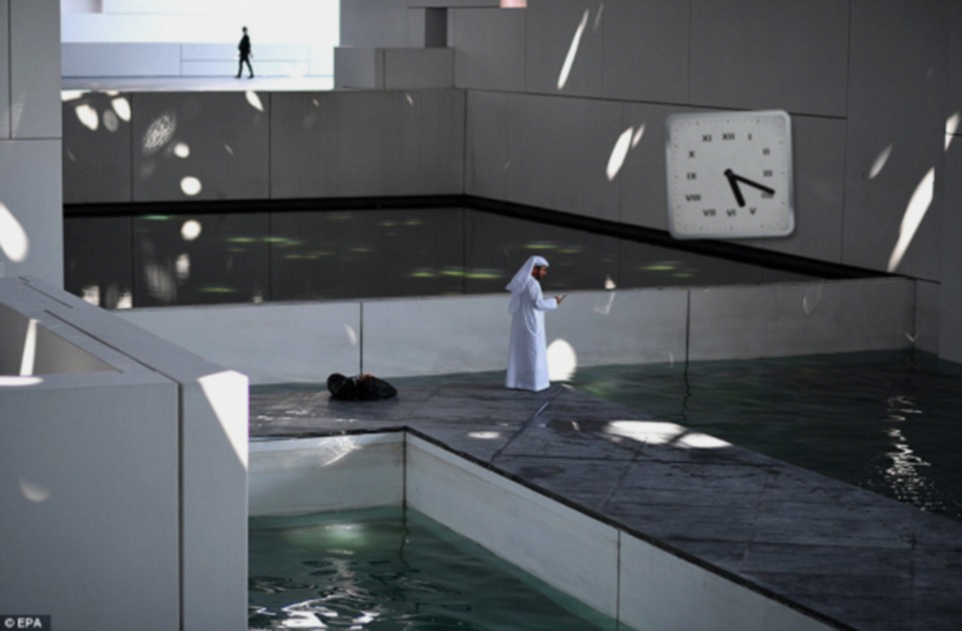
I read 5,19
